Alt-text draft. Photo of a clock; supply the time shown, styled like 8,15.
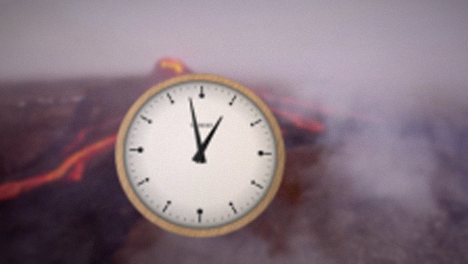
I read 12,58
